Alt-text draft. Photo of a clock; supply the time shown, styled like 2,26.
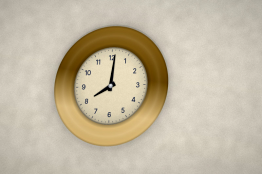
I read 8,01
